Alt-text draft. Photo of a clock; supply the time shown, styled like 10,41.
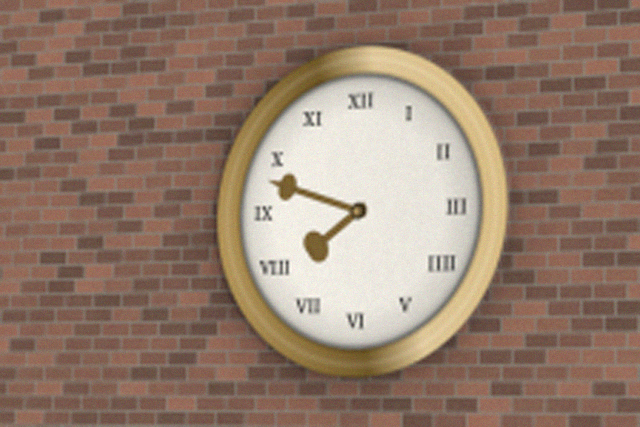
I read 7,48
